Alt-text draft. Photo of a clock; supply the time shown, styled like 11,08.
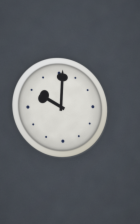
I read 10,01
